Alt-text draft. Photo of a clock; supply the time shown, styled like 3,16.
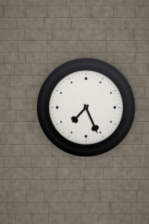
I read 7,26
